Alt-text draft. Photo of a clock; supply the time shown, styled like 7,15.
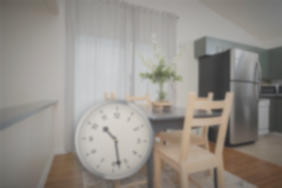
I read 10,28
